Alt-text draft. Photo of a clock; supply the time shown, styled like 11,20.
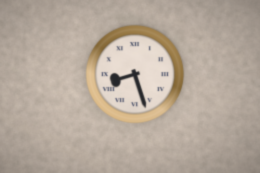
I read 8,27
